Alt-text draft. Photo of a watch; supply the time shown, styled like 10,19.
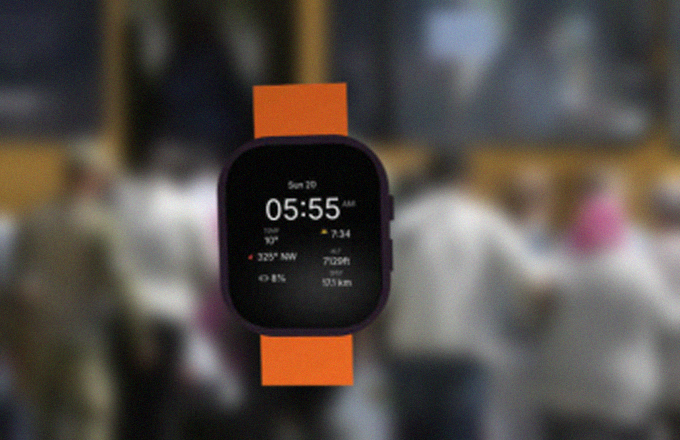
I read 5,55
